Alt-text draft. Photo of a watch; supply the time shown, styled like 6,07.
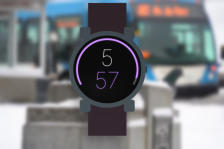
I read 5,57
